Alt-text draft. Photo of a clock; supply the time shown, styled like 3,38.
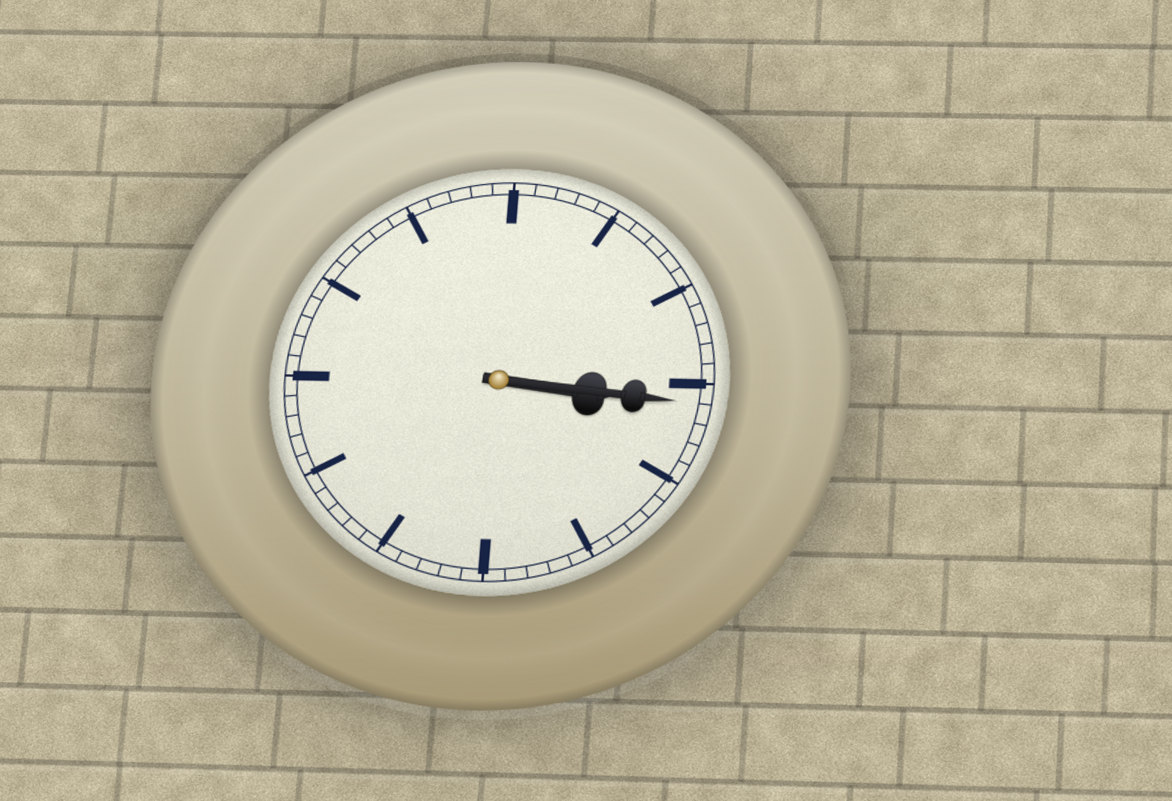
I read 3,16
